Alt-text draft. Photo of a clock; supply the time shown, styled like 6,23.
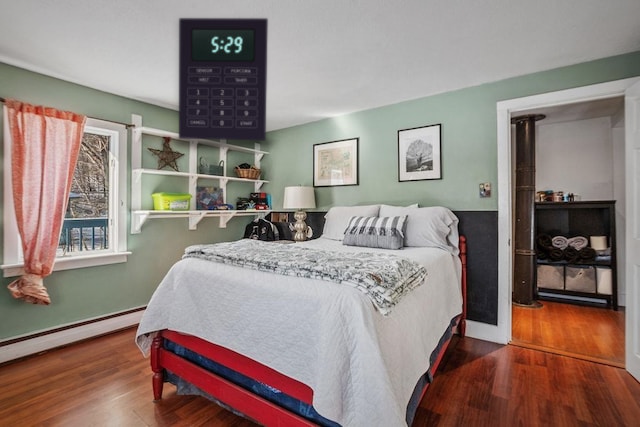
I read 5,29
